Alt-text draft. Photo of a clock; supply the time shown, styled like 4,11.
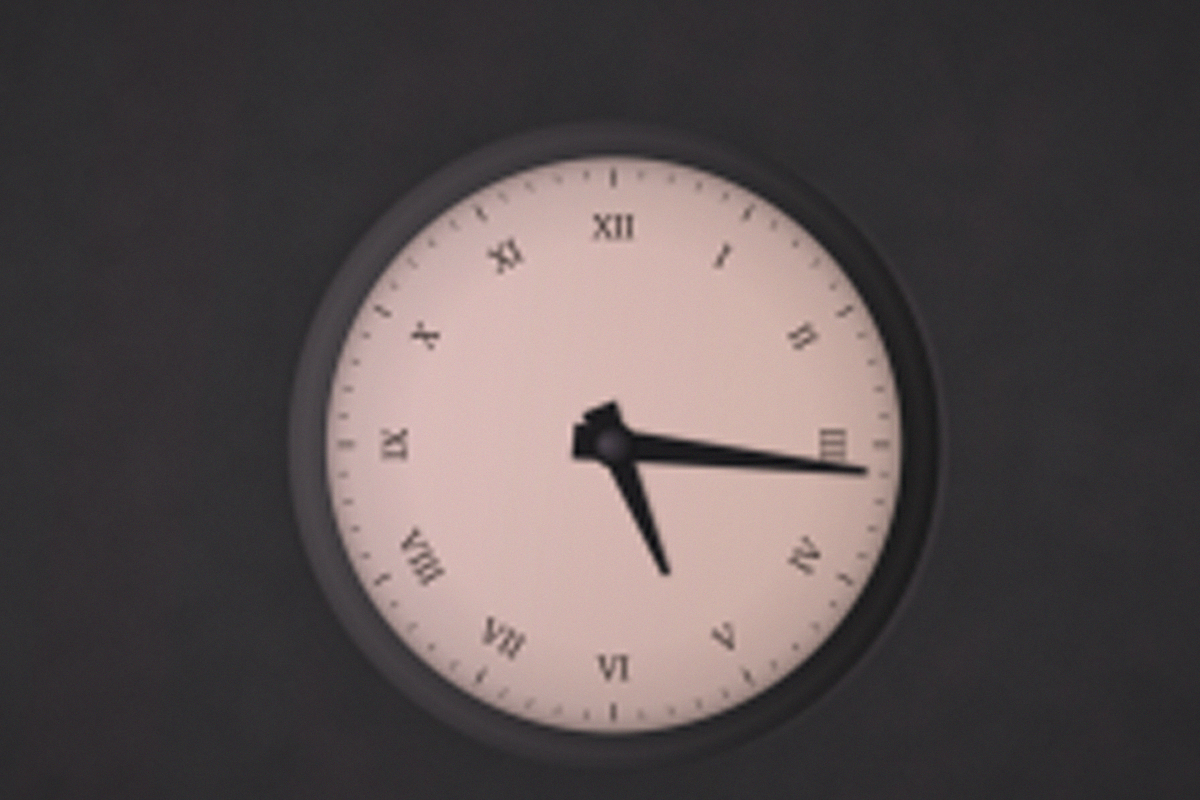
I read 5,16
